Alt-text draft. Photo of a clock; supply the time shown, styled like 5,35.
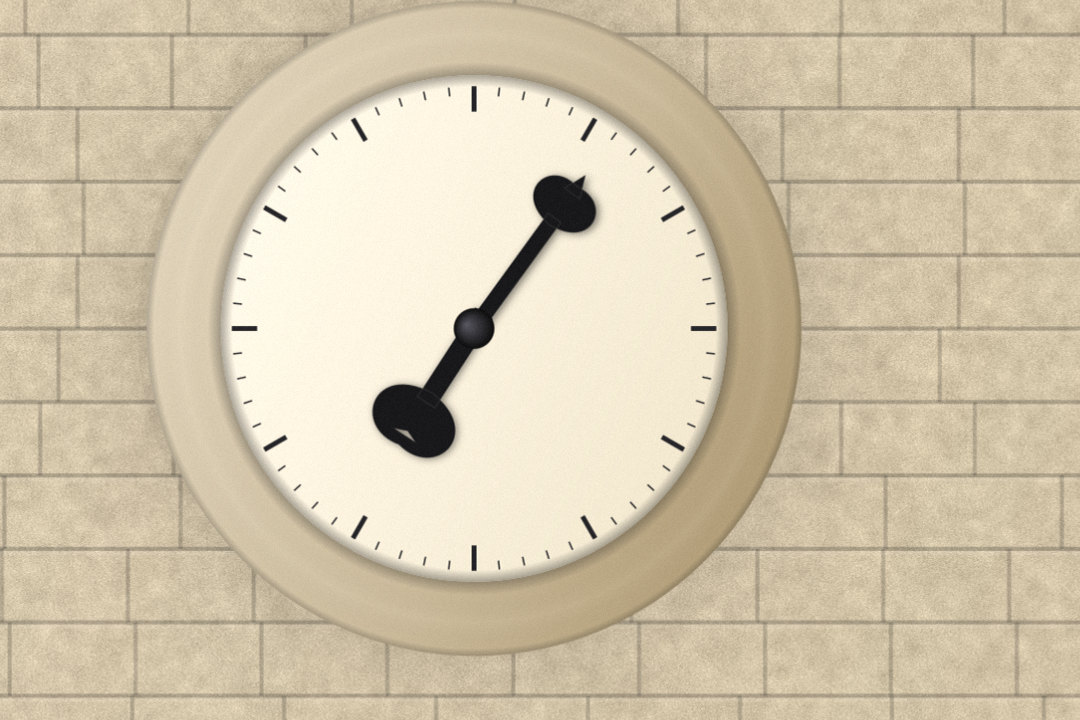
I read 7,06
